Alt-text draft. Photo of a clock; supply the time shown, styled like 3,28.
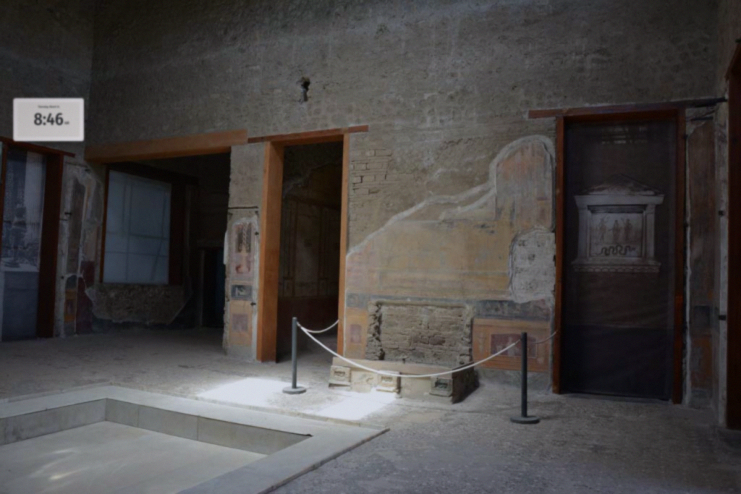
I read 8,46
